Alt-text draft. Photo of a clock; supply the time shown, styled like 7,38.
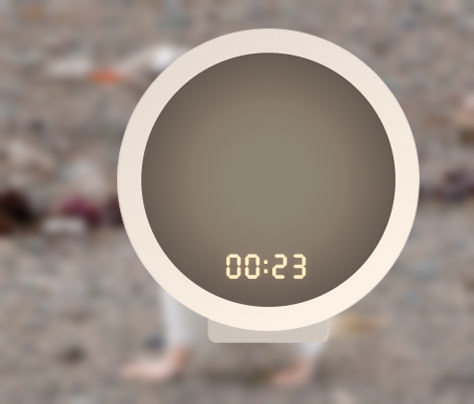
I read 0,23
